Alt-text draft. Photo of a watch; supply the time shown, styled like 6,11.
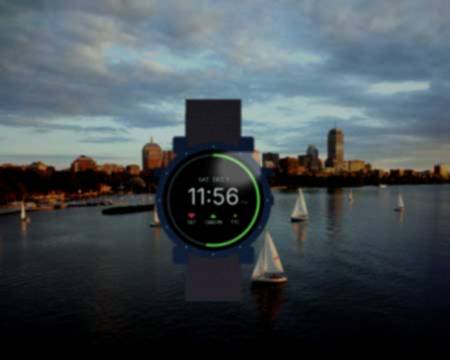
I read 11,56
